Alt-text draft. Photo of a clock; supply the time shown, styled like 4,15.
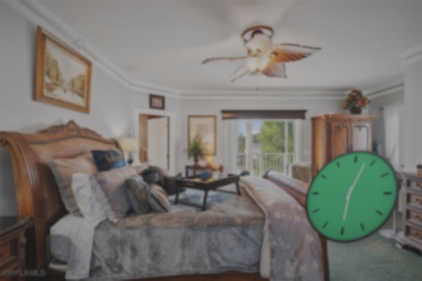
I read 6,03
